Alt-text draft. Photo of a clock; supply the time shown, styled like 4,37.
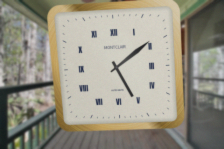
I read 5,09
